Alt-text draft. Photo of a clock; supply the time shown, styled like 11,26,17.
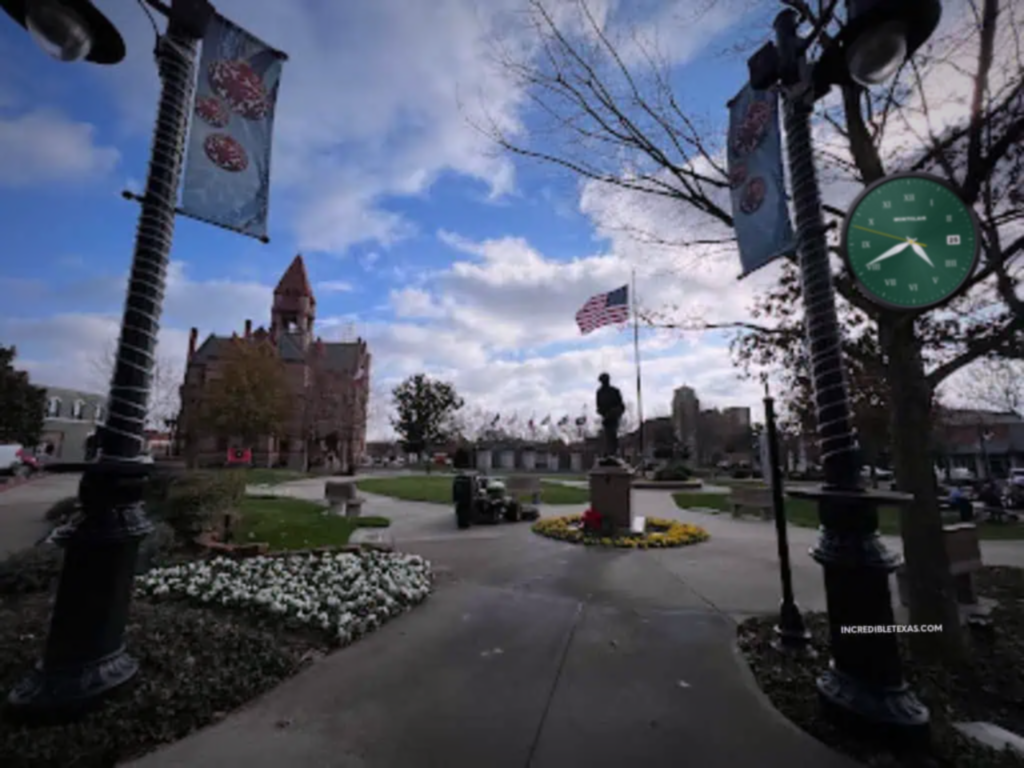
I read 4,40,48
